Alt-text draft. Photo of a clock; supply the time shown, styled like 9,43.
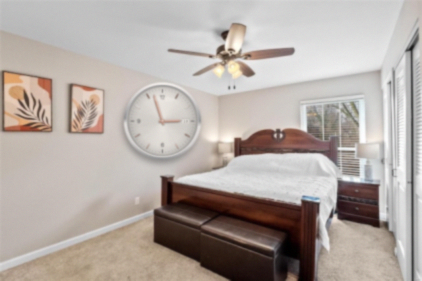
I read 2,57
